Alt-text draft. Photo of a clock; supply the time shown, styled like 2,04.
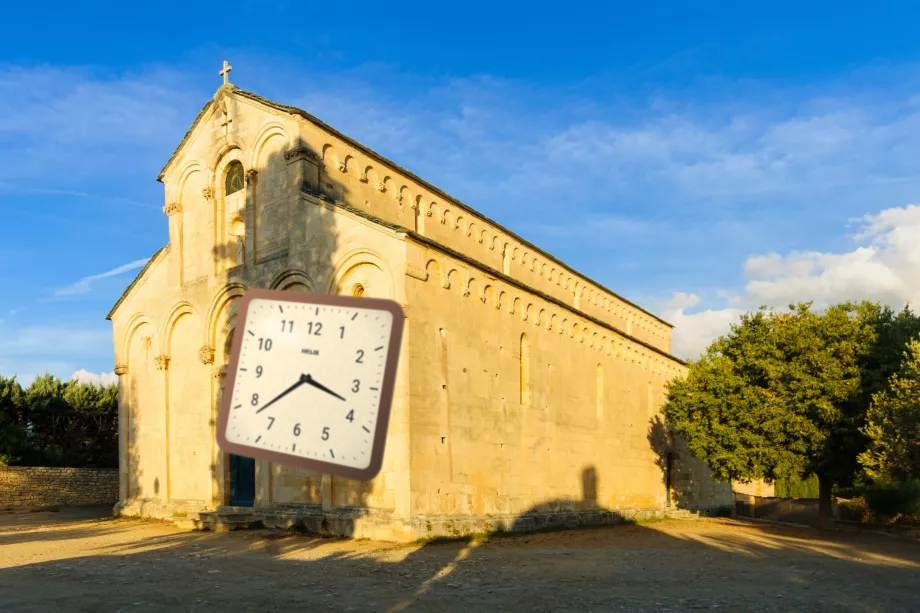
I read 3,38
